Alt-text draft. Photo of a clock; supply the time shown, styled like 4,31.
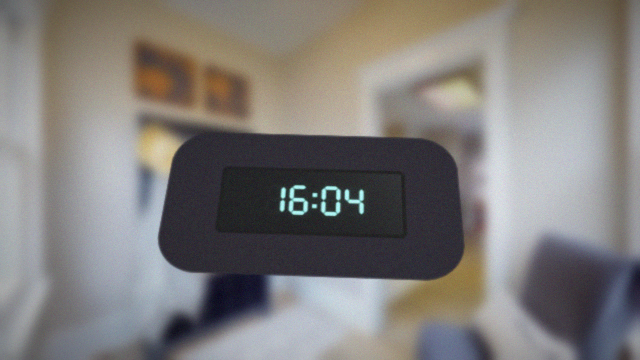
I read 16,04
